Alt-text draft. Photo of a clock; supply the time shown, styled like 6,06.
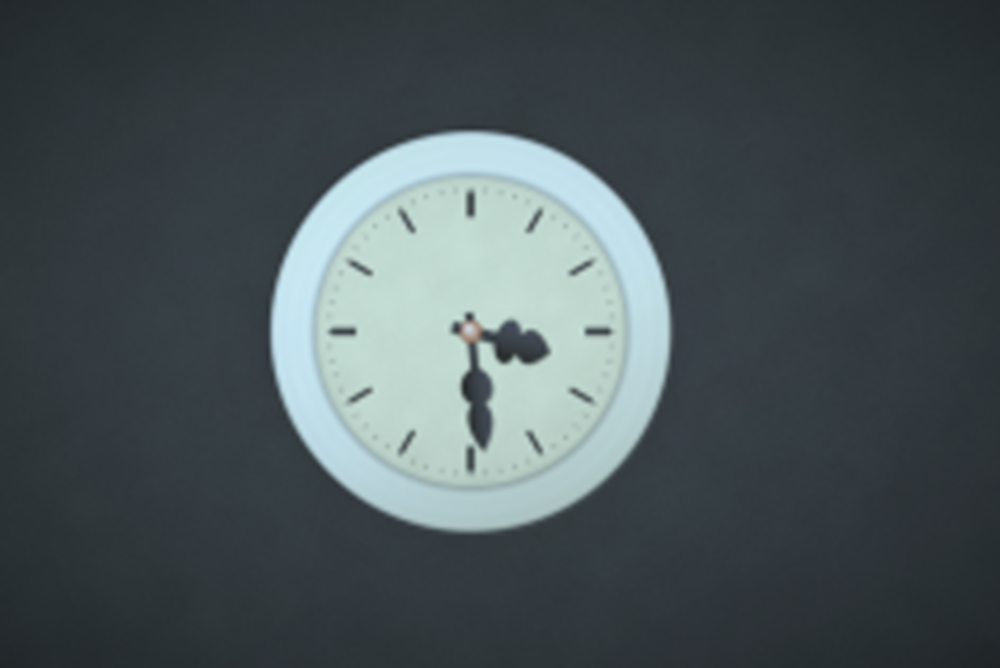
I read 3,29
